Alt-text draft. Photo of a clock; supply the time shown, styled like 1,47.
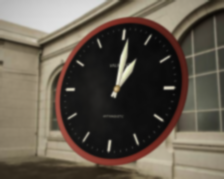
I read 1,01
